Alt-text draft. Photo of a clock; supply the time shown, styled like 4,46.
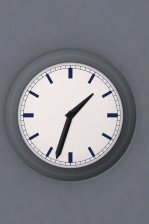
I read 1,33
